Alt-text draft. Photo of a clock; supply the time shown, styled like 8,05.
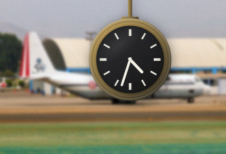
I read 4,33
